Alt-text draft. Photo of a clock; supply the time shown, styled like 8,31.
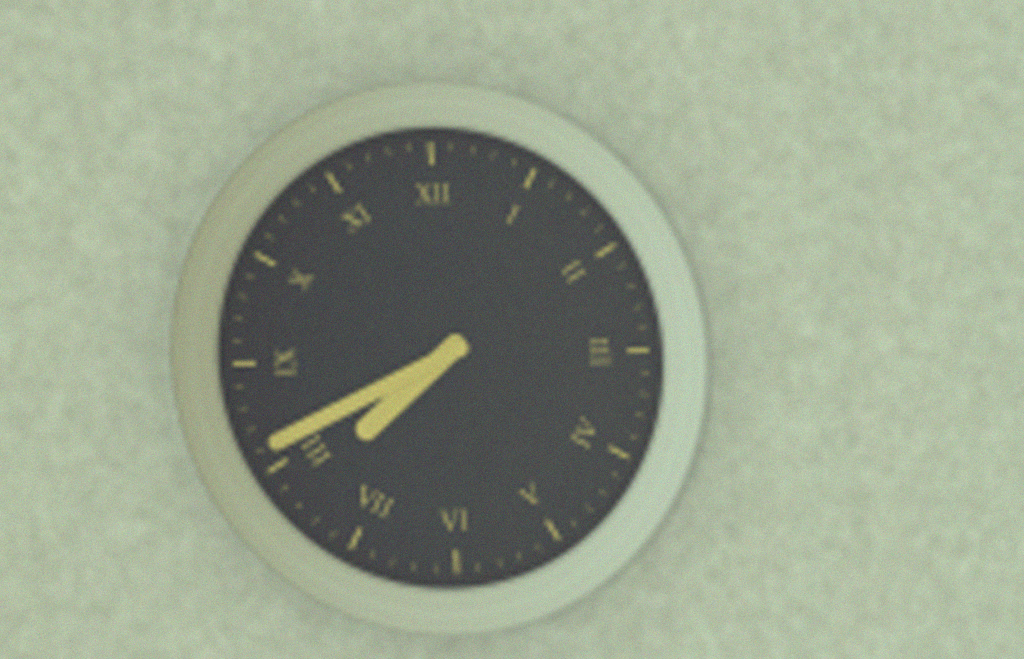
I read 7,41
